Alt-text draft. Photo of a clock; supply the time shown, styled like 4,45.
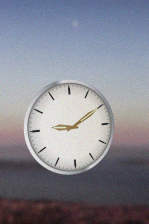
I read 9,10
